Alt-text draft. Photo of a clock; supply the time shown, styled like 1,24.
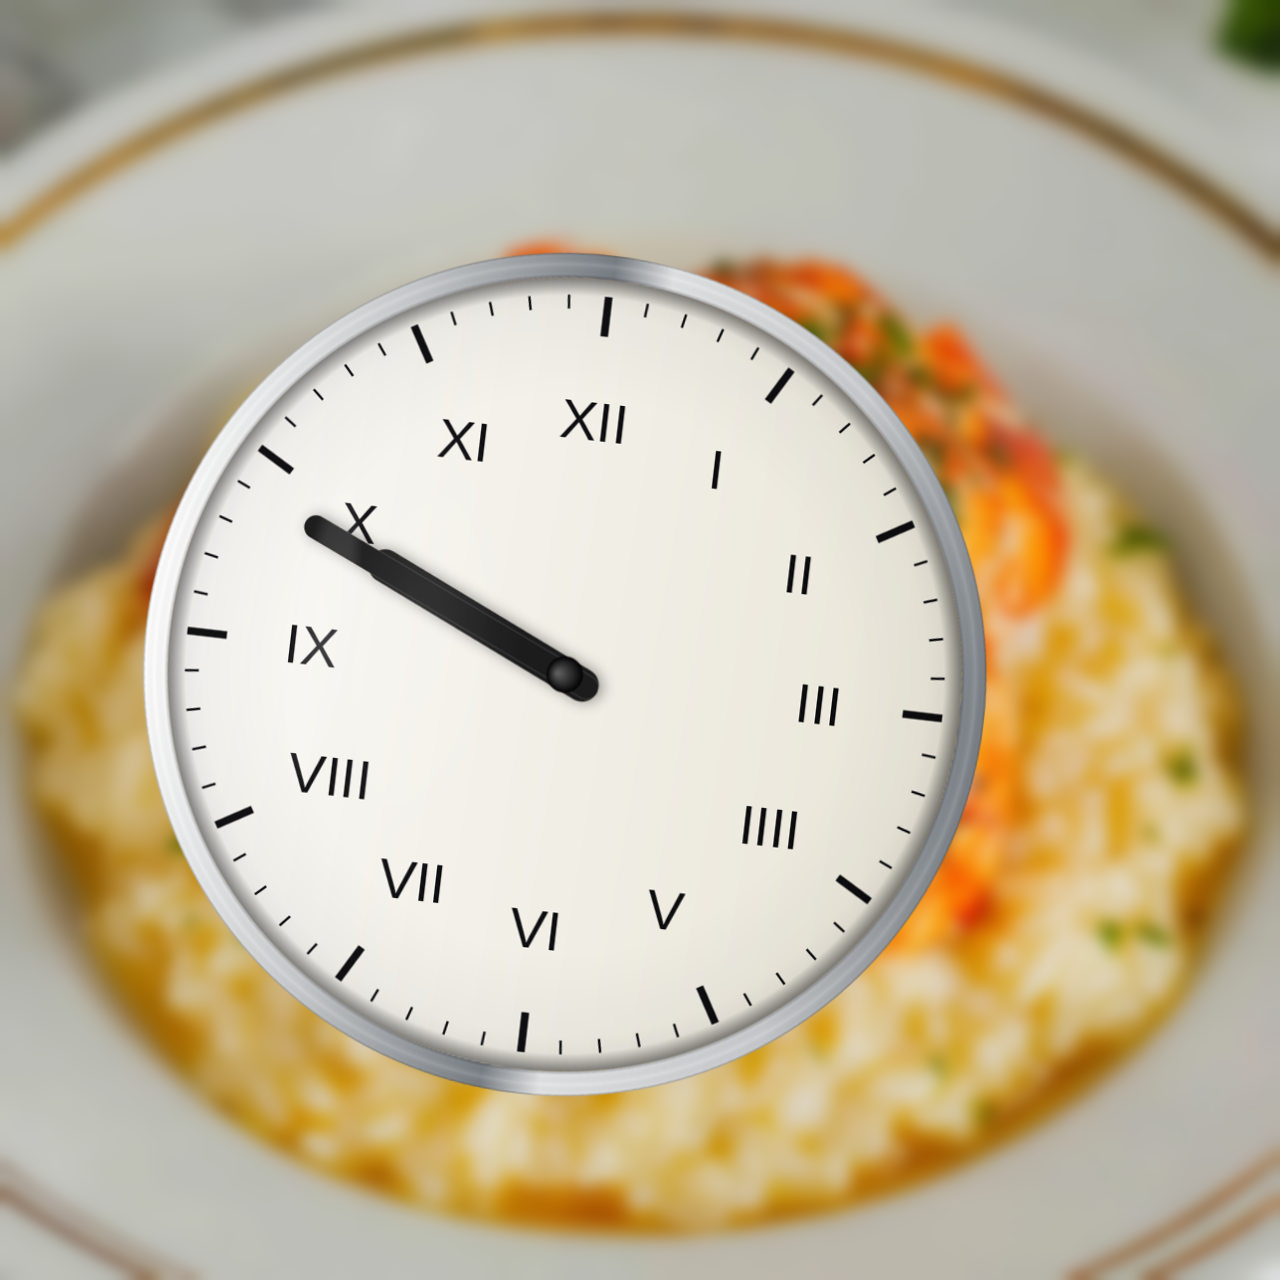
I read 9,49
